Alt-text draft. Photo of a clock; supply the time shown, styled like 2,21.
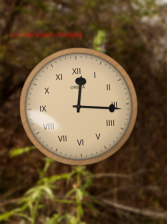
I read 12,16
